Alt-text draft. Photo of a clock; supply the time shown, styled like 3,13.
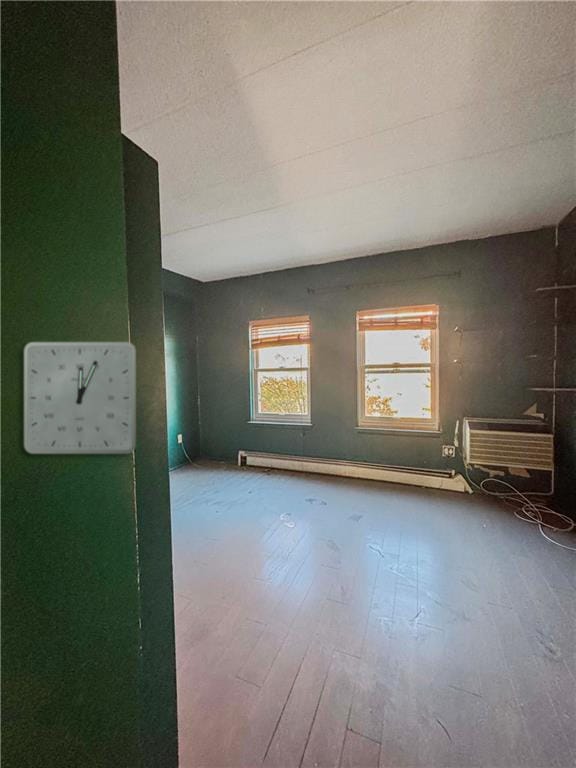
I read 12,04
